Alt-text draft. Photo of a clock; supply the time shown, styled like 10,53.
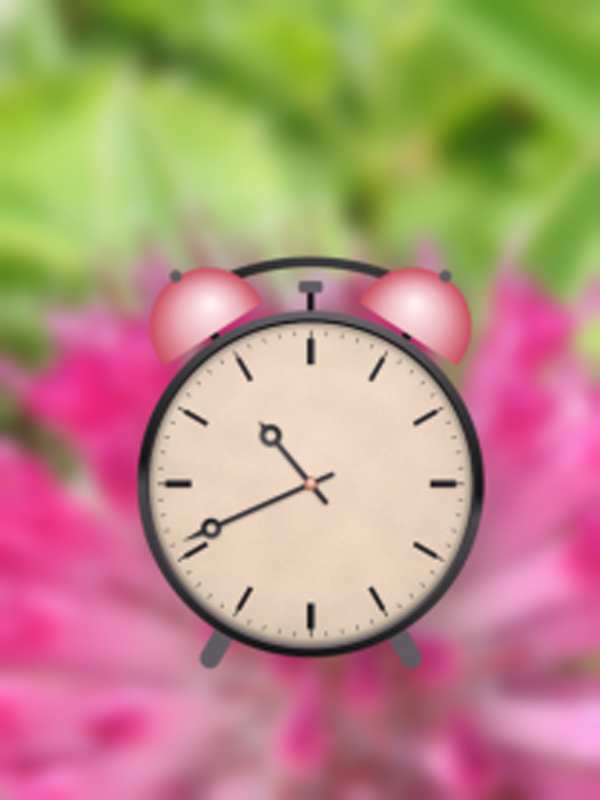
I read 10,41
